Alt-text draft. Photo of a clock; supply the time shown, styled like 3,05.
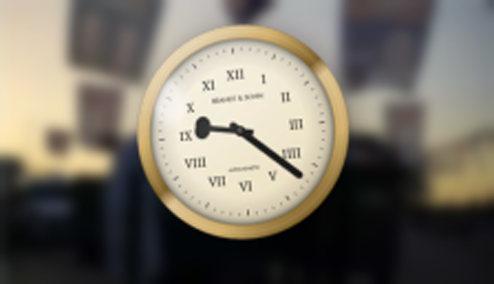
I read 9,22
